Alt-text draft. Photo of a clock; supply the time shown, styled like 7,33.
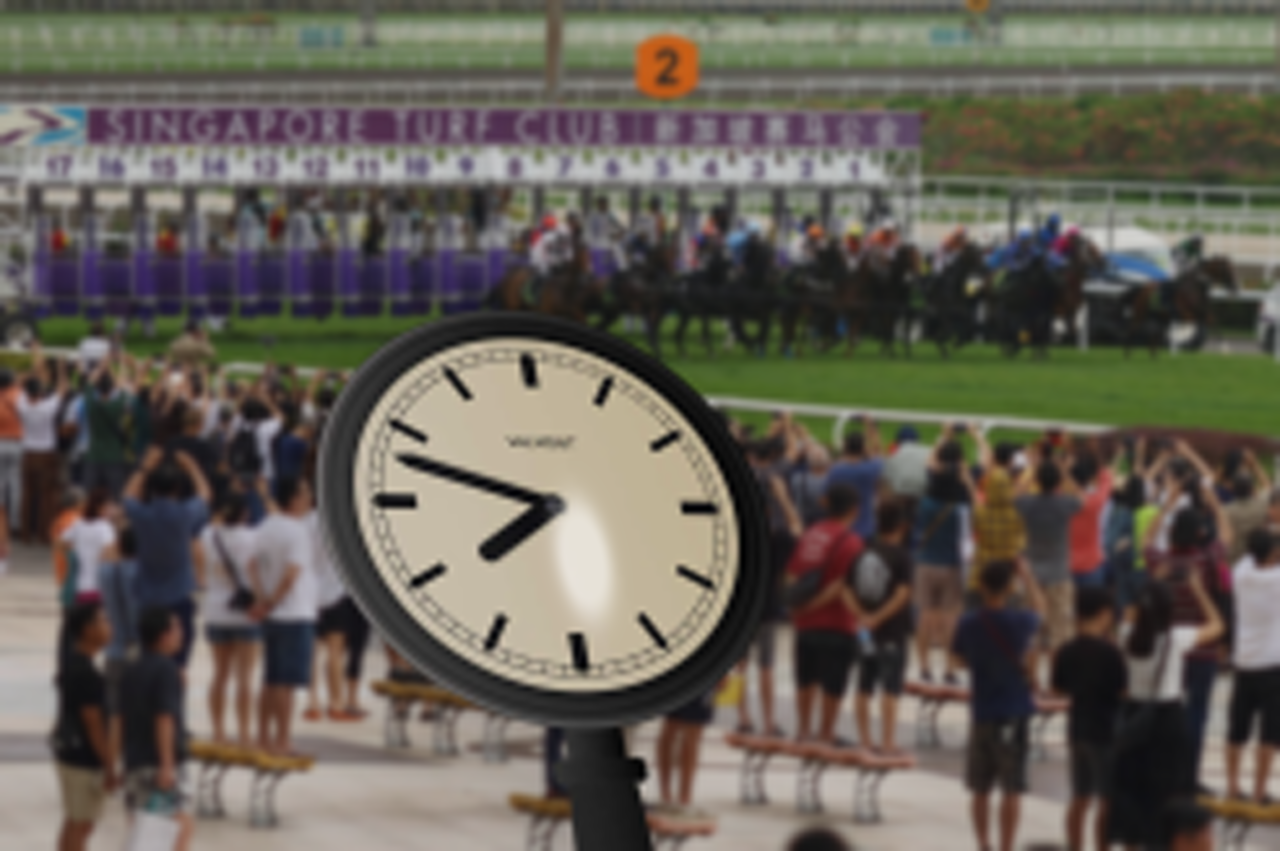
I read 7,48
